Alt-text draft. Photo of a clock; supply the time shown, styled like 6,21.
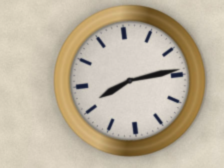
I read 8,14
